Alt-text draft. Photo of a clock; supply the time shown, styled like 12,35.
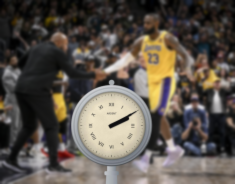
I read 2,10
